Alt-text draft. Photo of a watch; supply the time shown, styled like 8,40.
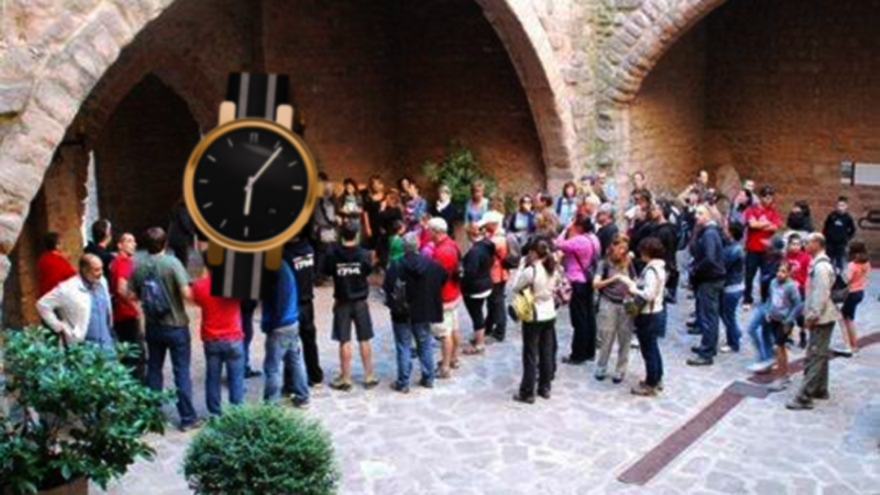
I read 6,06
